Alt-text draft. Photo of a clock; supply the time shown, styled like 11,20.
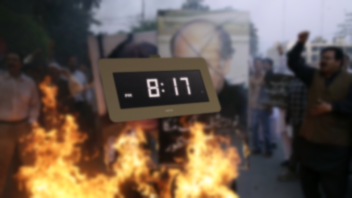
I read 8,17
